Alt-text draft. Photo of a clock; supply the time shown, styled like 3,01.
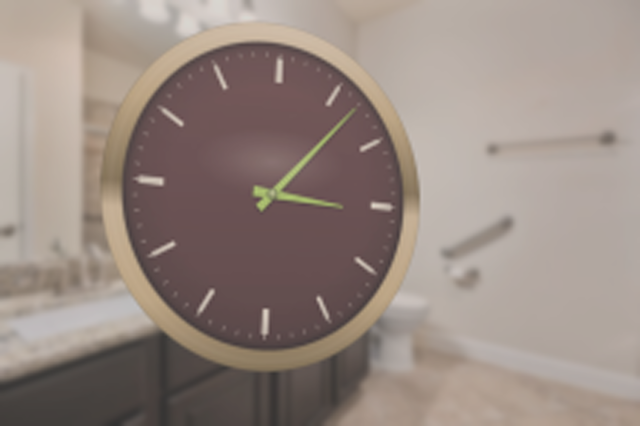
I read 3,07
